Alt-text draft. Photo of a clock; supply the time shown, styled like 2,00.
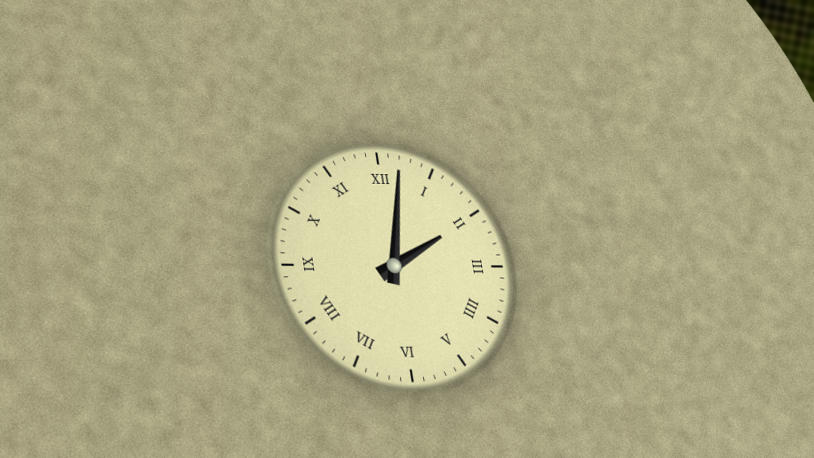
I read 2,02
